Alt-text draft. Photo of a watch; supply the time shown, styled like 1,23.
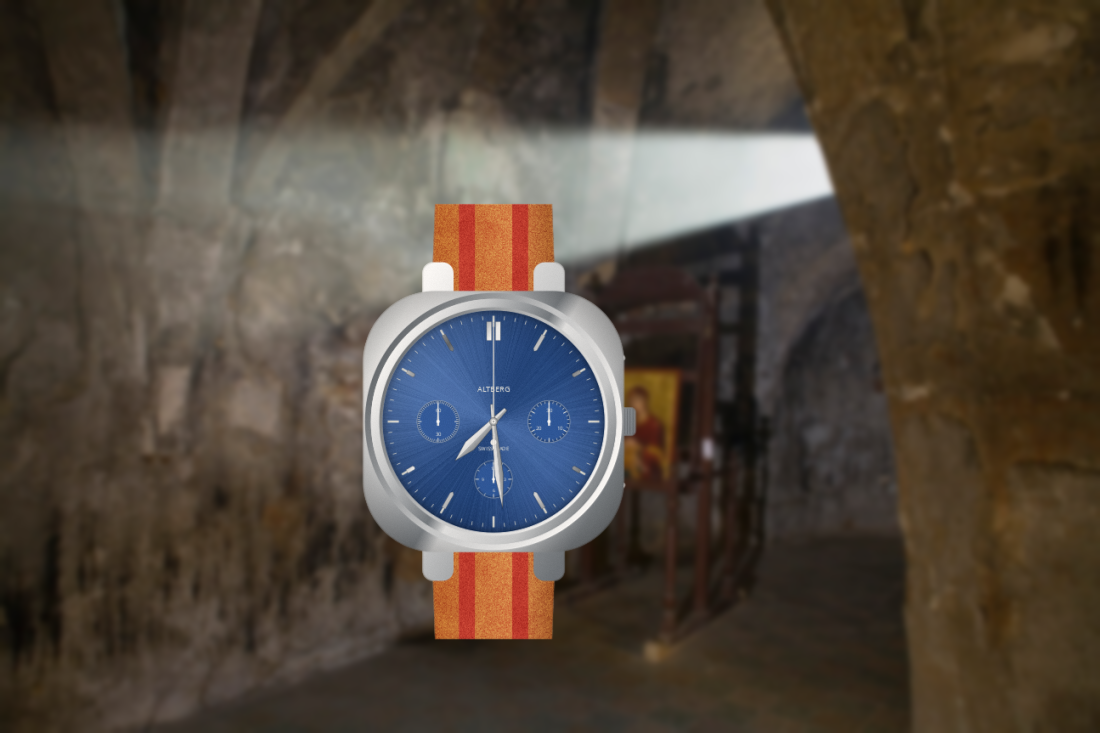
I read 7,29
